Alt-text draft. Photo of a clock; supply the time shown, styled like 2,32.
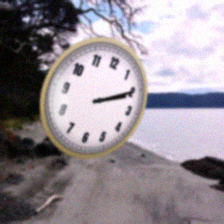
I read 2,10
